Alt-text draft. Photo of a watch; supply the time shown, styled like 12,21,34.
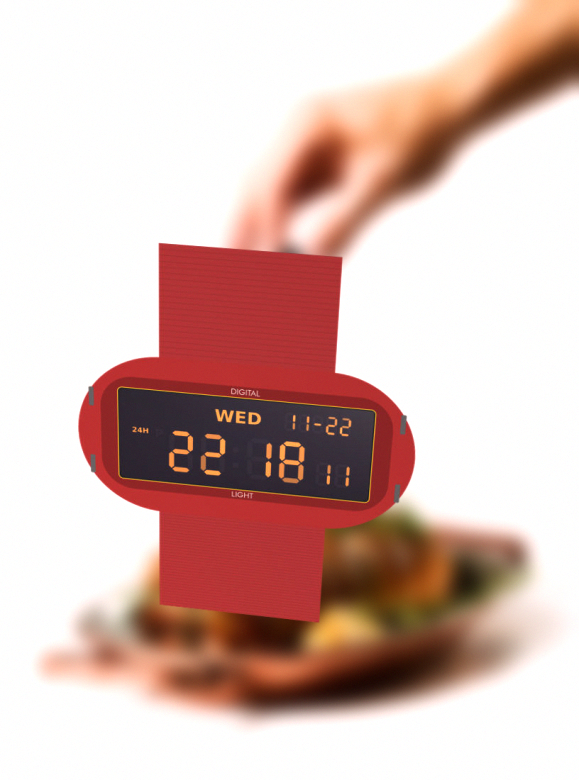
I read 22,18,11
